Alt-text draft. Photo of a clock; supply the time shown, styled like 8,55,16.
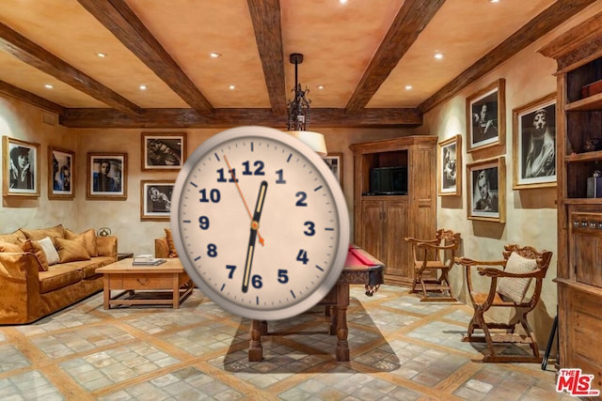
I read 12,31,56
